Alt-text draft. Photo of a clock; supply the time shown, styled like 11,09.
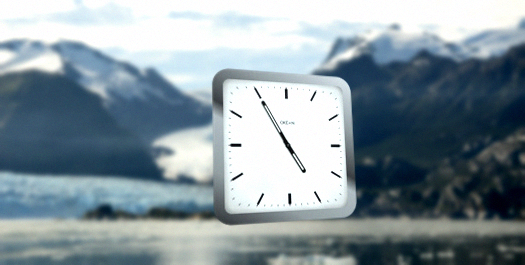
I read 4,55
